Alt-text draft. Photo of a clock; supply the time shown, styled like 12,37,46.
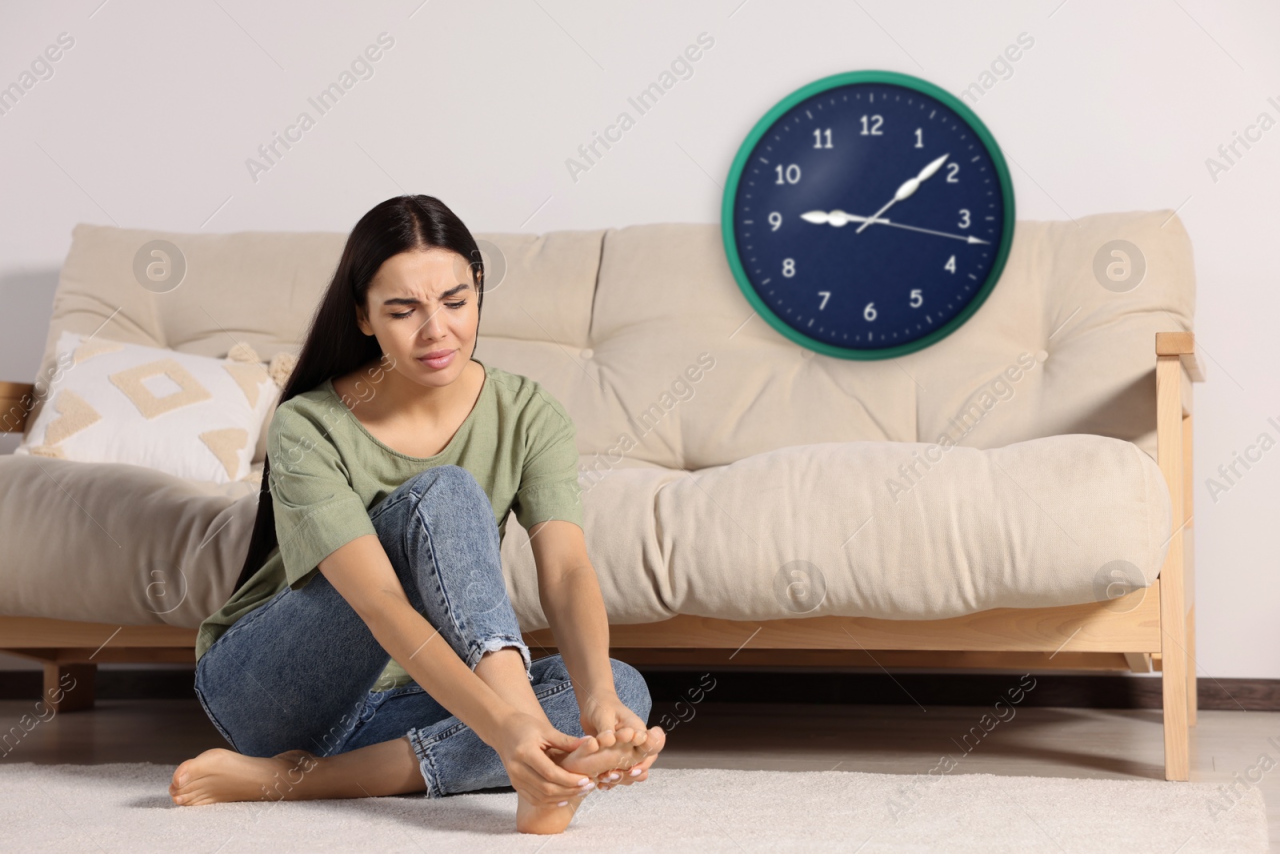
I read 9,08,17
